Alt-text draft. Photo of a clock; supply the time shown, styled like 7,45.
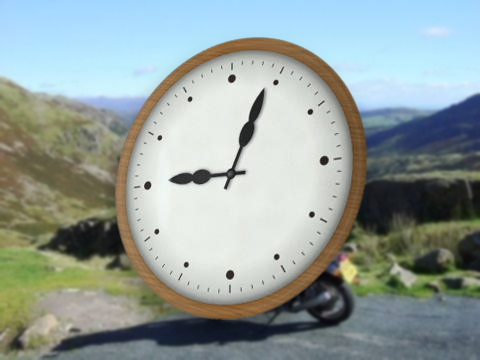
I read 9,04
